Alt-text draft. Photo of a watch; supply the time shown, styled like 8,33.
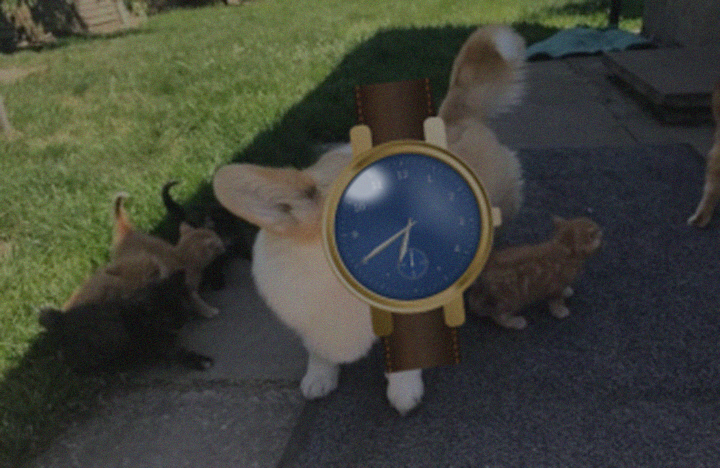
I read 6,40
